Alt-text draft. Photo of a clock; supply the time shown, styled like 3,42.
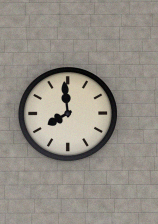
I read 7,59
